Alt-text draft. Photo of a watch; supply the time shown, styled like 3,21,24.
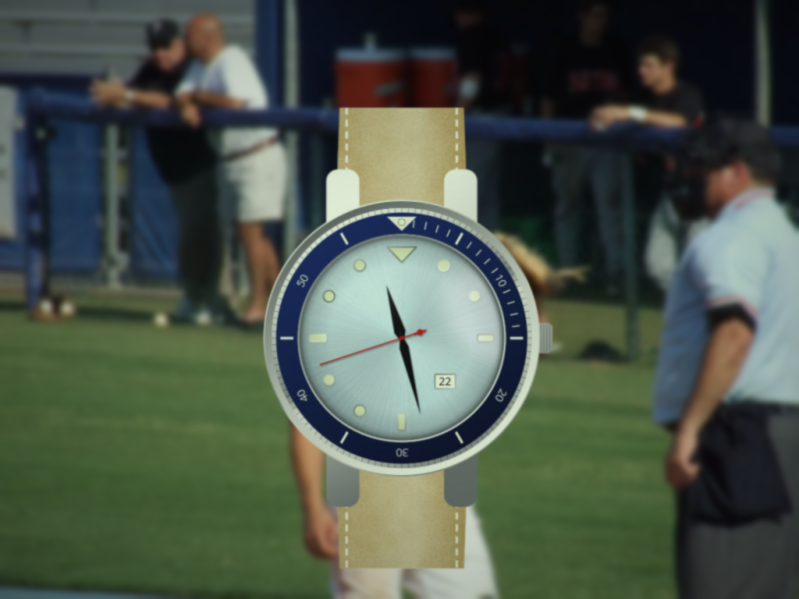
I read 11,27,42
